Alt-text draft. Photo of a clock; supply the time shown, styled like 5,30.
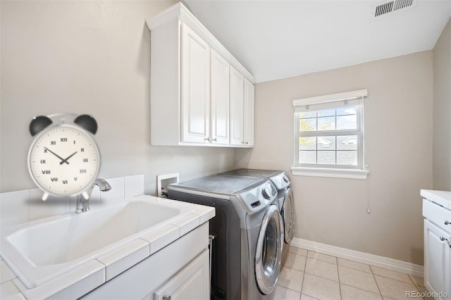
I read 1,51
